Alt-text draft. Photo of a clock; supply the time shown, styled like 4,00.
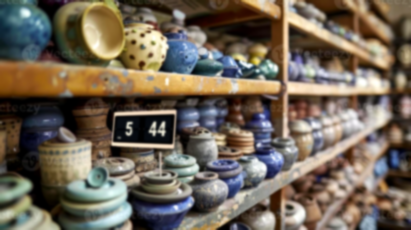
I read 5,44
